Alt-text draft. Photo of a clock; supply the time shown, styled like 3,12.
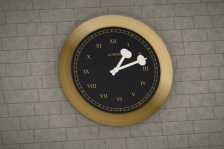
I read 1,12
